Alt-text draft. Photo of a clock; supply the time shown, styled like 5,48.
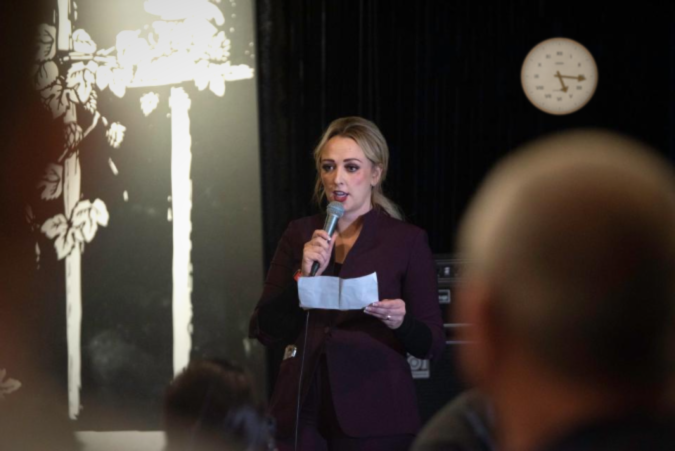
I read 5,16
